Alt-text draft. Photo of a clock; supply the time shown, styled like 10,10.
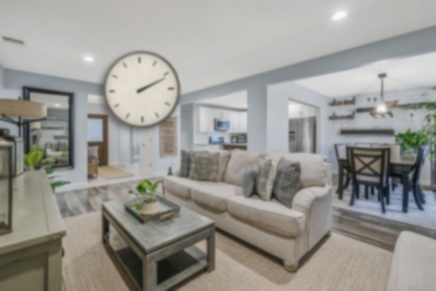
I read 2,11
